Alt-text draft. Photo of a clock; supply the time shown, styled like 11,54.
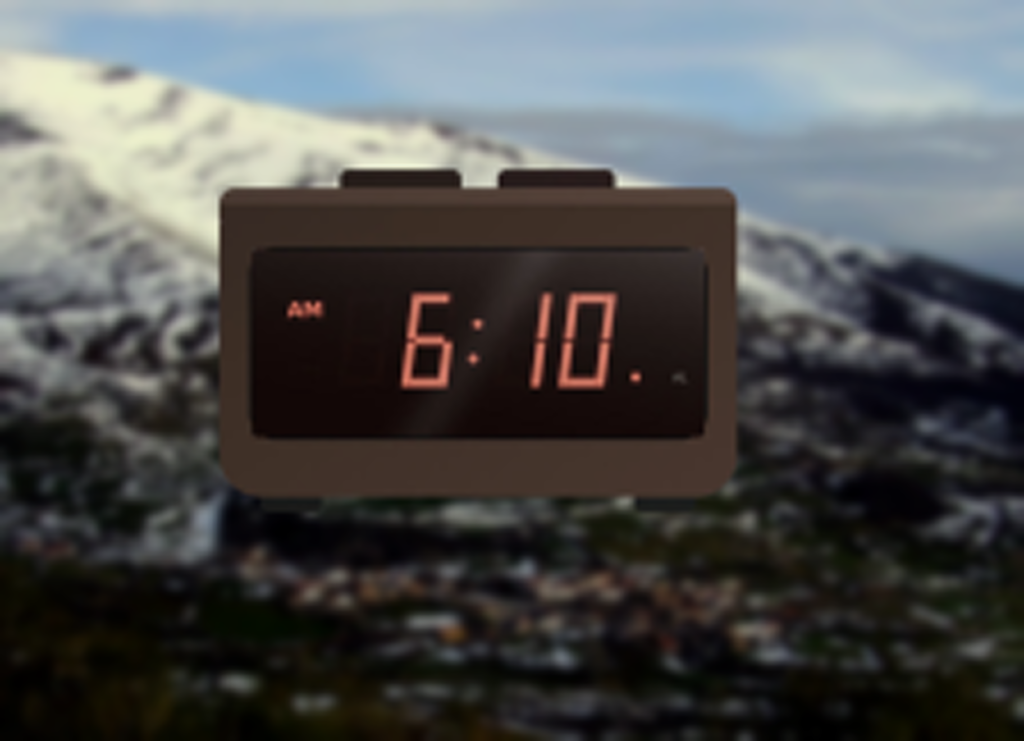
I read 6,10
